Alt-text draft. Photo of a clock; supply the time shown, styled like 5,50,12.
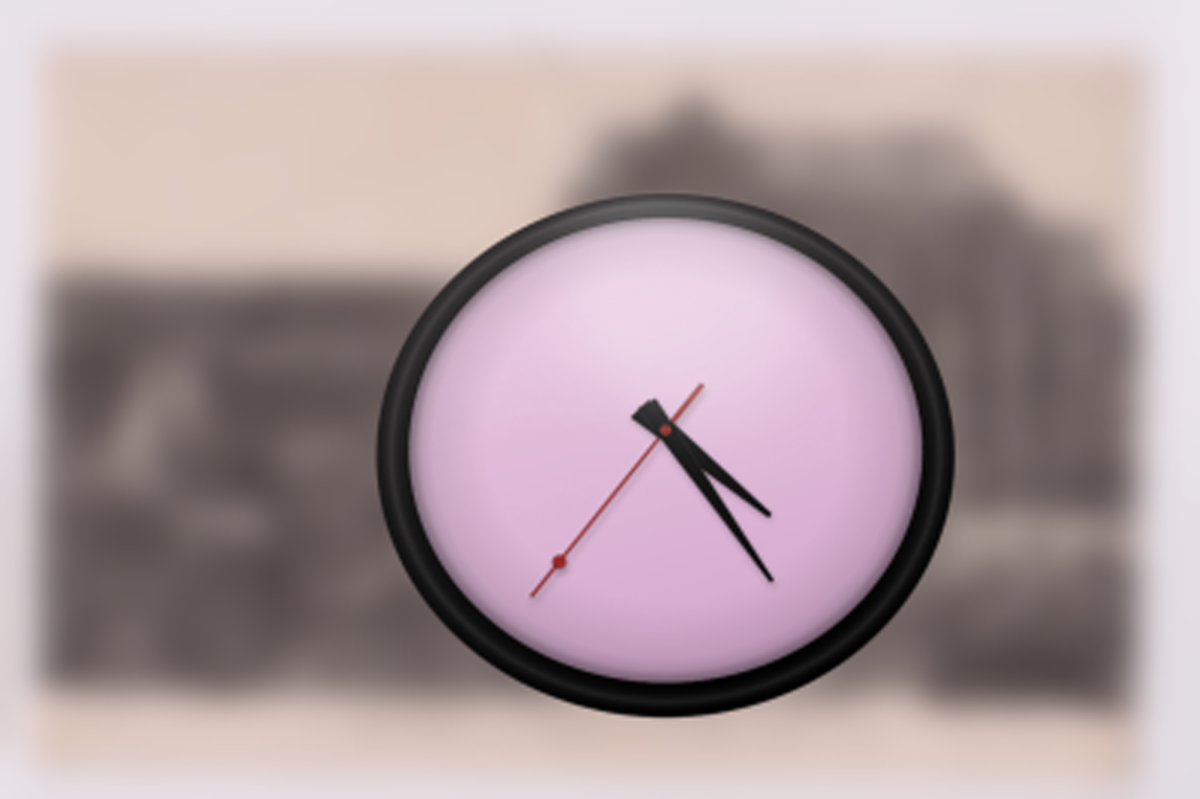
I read 4,24,36
